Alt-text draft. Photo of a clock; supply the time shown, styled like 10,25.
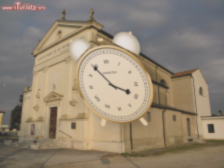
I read 3,54
